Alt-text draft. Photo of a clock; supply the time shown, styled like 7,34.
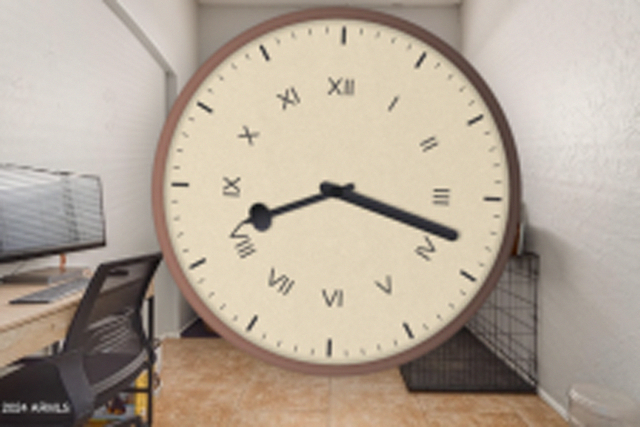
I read 8,18
